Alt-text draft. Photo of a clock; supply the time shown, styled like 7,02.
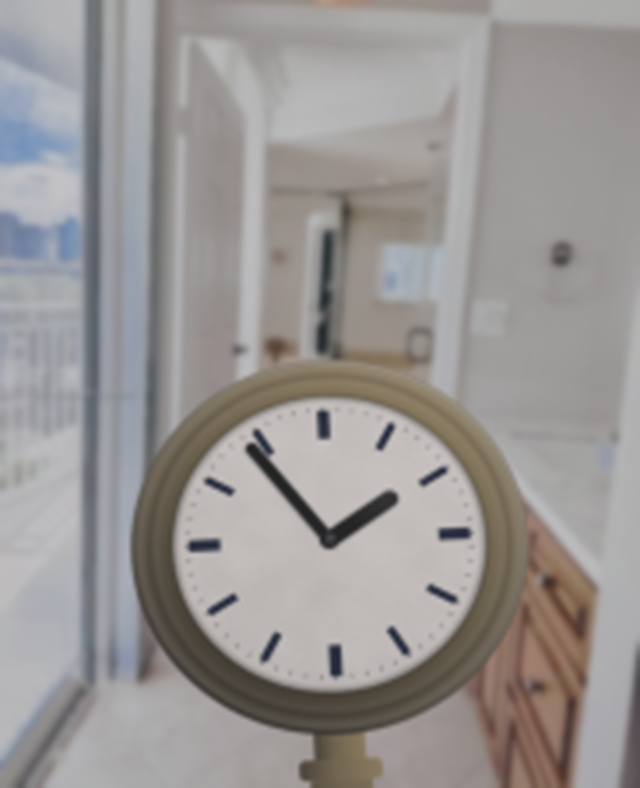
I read 1,54
